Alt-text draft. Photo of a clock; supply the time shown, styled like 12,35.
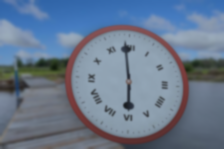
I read 5,59
